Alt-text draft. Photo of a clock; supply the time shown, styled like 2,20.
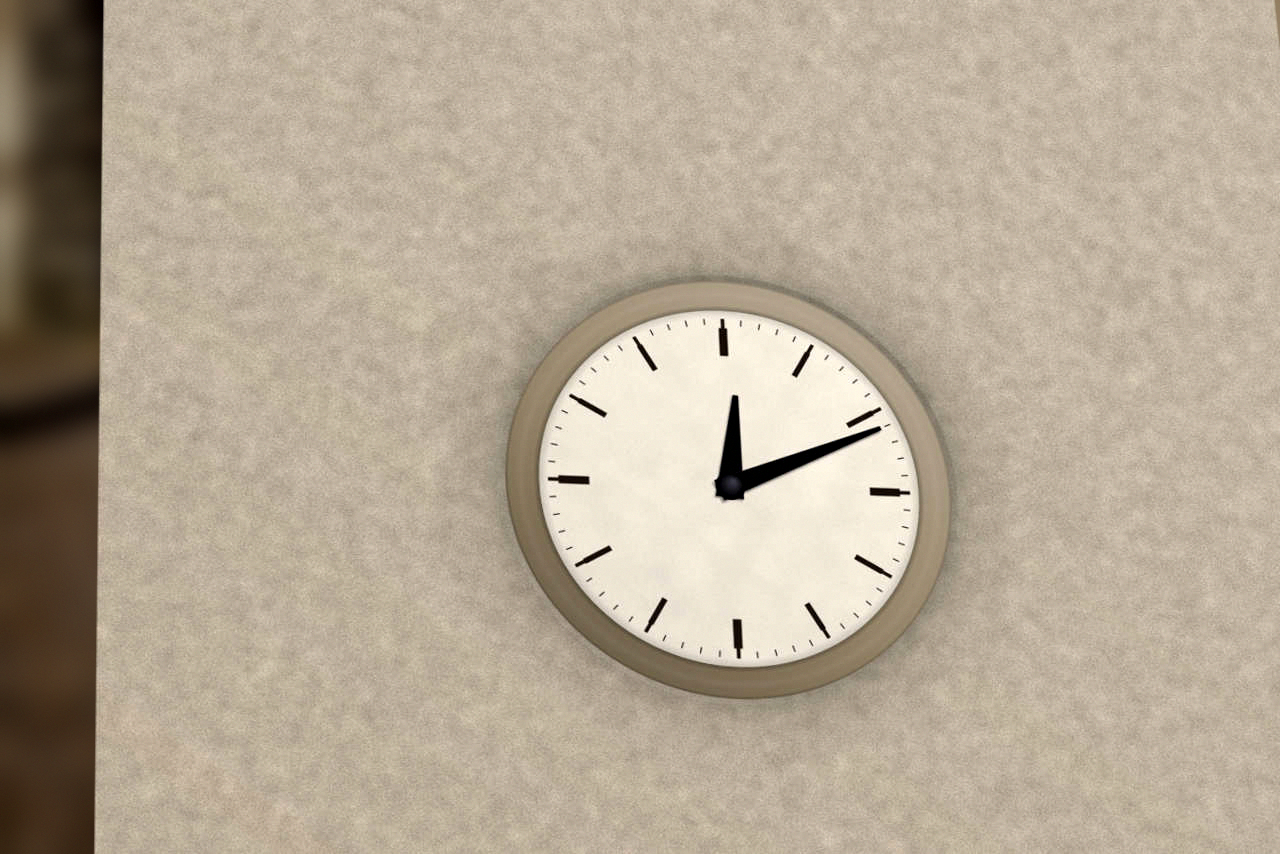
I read 12,11
